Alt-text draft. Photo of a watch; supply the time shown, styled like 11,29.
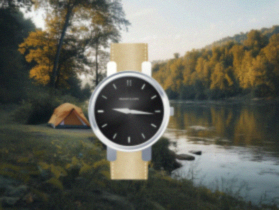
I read 9,16
